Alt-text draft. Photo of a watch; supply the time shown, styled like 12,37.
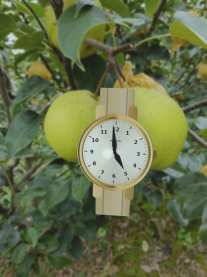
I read 4,59
